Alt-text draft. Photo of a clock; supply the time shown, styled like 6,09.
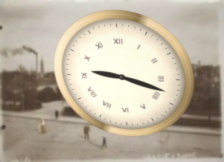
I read 9,18
